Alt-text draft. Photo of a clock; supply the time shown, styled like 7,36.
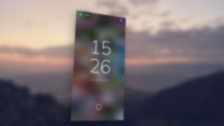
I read 15,26
